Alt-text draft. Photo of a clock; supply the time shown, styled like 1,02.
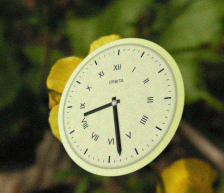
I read 8,28
